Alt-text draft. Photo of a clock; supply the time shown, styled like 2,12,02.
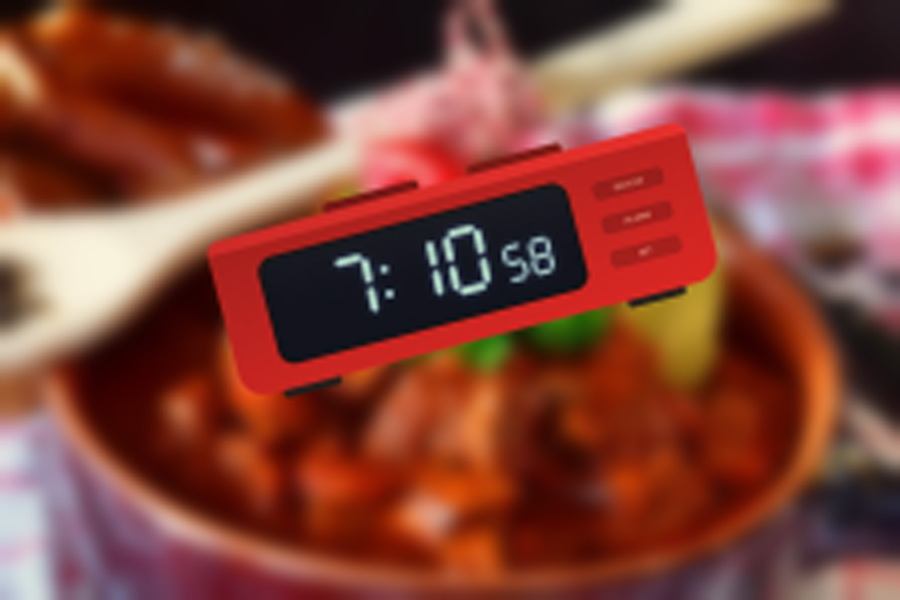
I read 7,10,58
